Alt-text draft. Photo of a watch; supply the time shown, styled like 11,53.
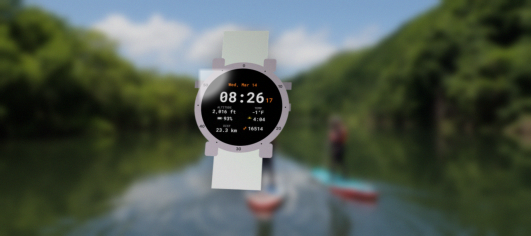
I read 8,26
